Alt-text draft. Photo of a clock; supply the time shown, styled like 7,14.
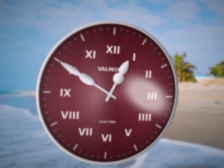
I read 12,50
